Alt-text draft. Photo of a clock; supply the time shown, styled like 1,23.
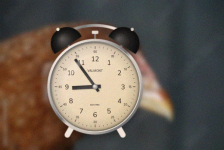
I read 8,54
